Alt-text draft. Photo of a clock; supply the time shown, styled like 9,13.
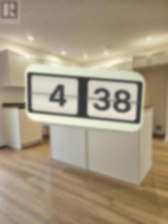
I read 4,38
